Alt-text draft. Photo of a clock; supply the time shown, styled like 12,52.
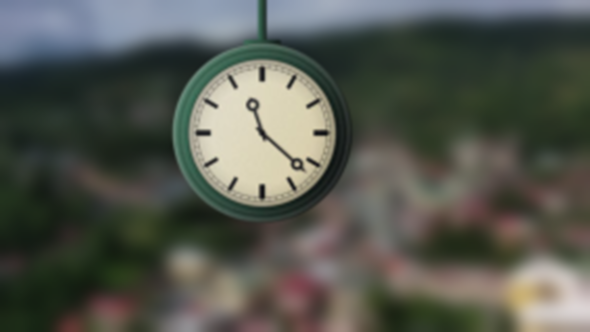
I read 11,22
